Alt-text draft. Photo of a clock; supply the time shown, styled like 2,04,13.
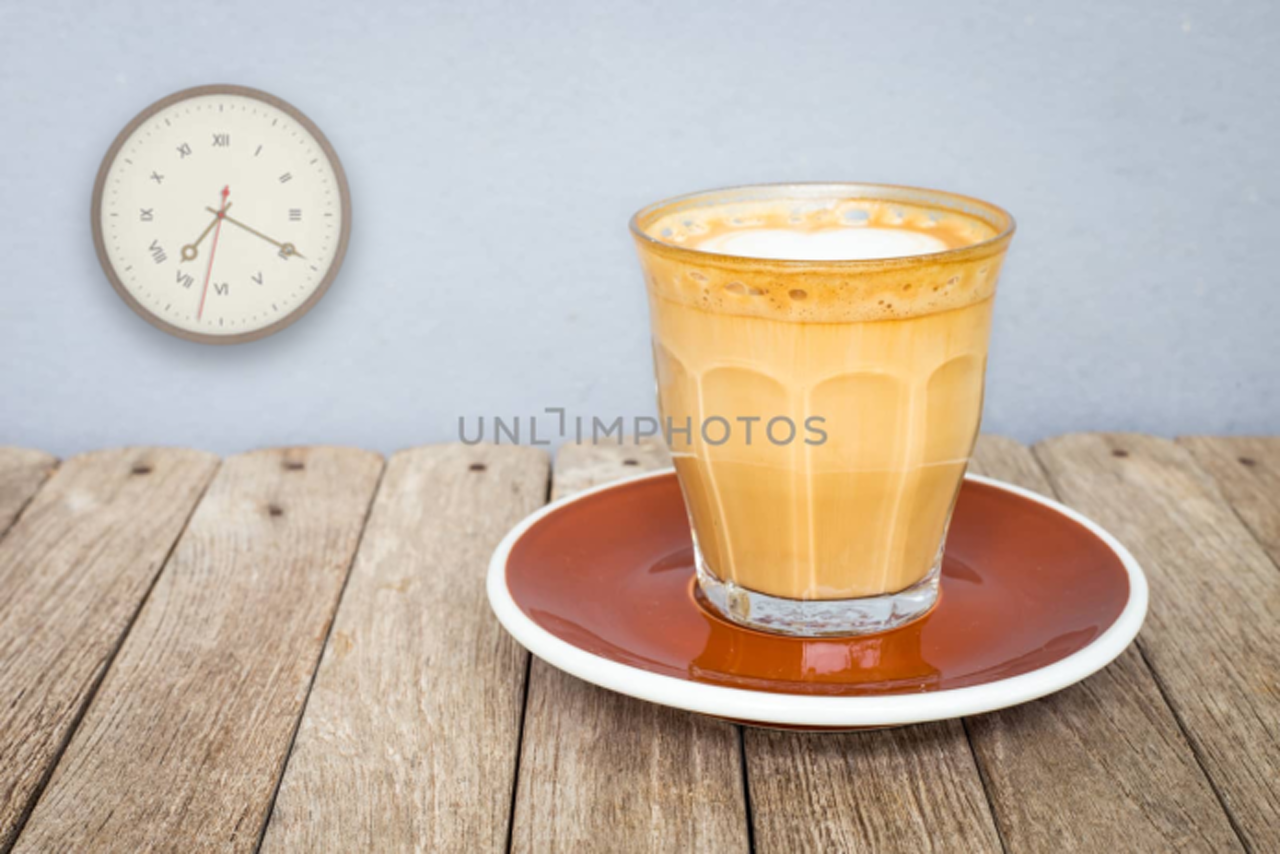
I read 7,19,32
